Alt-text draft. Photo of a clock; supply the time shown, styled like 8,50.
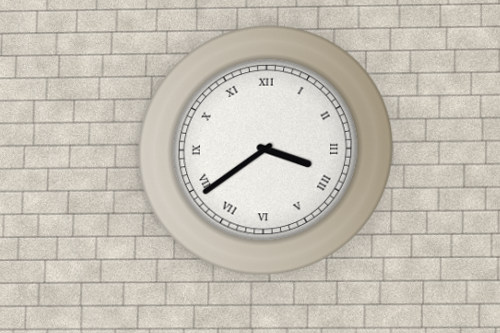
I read 3,39
